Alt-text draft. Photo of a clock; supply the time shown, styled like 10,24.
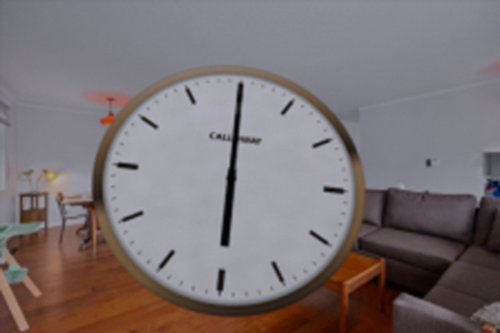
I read 6,00
